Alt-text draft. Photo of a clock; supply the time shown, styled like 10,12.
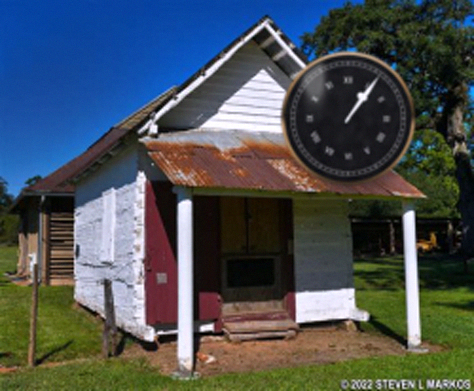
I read 1,06
